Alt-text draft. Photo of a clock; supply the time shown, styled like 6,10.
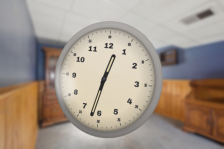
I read 12,32
